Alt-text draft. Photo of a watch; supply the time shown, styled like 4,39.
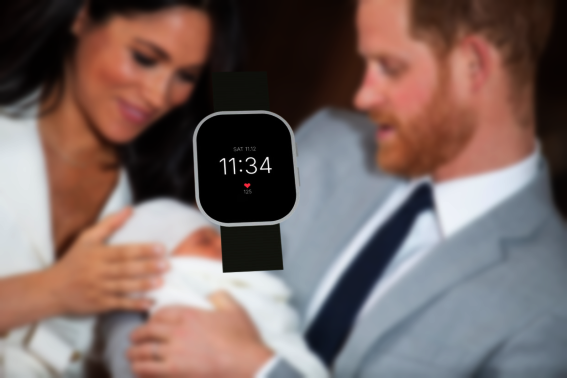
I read 11,34
